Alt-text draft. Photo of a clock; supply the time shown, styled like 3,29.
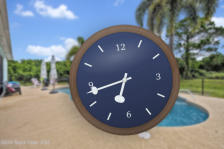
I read 6,43
